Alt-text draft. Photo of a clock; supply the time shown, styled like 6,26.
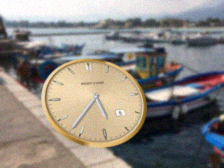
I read 5,37
